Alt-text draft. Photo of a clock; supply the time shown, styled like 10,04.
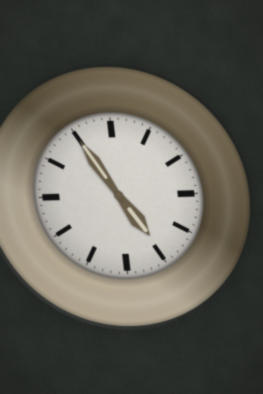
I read 4,55
